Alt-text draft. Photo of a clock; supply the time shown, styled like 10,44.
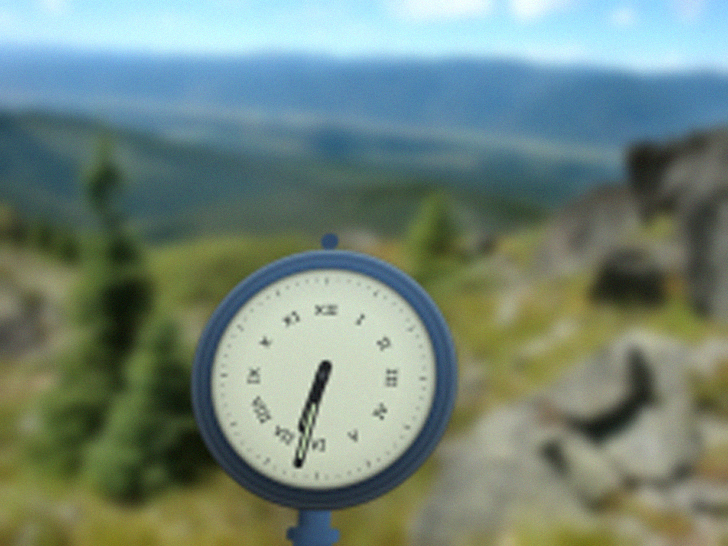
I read 6,32
